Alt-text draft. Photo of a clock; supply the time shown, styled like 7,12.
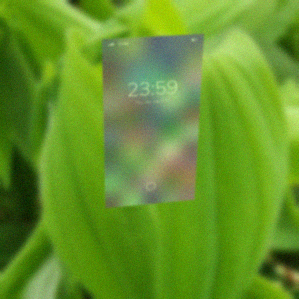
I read 23,59
